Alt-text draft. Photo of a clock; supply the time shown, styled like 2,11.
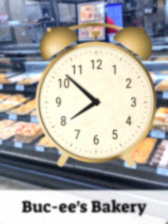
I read 7,52
